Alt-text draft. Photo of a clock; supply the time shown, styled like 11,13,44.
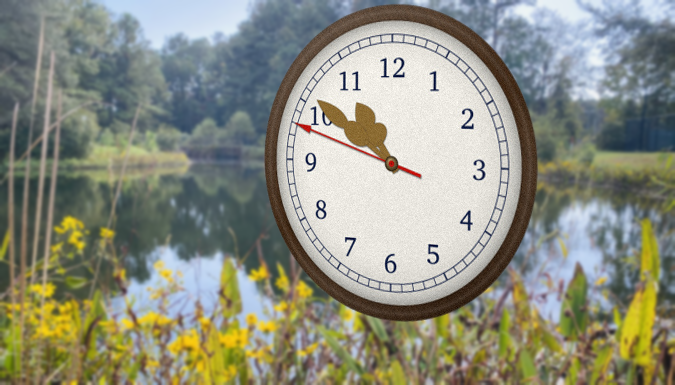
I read 10,50,48
